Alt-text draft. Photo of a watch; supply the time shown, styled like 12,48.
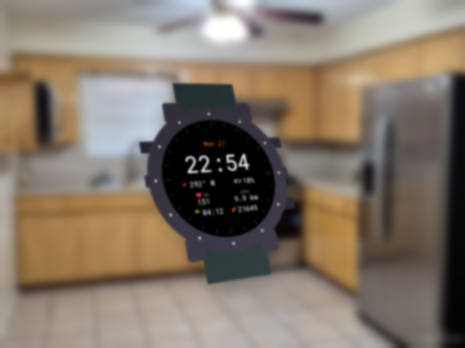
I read 22,54
